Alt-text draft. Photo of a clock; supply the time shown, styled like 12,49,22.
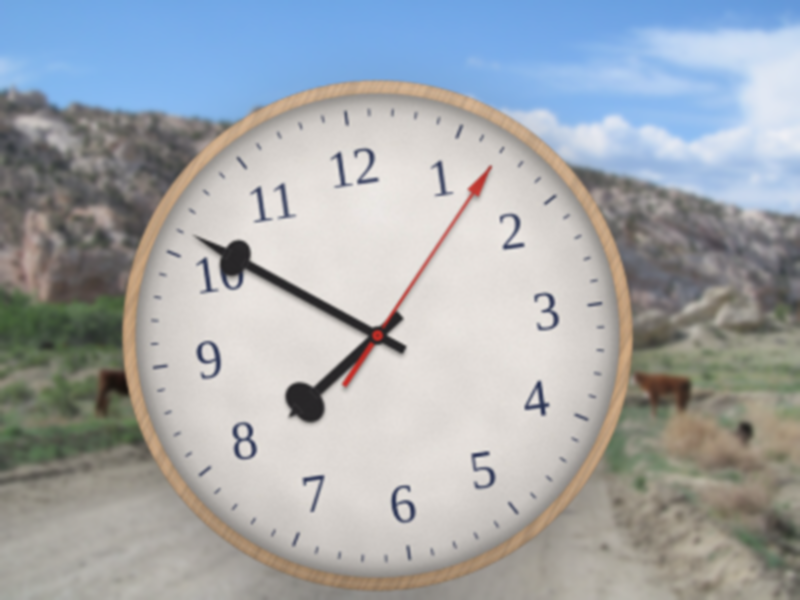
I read 7,51,07
